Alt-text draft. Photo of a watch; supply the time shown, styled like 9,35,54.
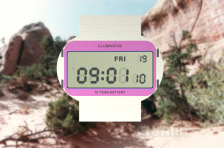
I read 9,01,10
